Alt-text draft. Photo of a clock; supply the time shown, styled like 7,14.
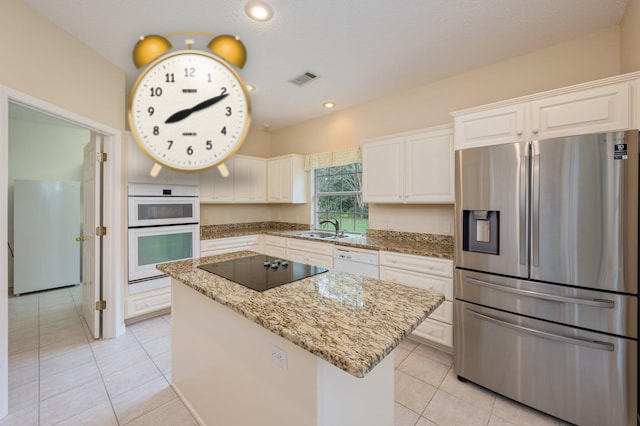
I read 8,11
